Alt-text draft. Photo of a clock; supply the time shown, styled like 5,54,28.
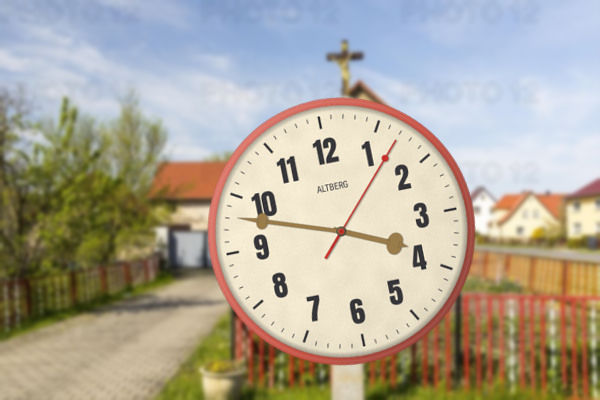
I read 3,48,07
